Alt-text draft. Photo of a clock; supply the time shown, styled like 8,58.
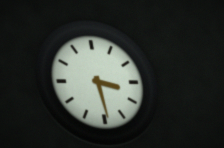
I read 3,29
